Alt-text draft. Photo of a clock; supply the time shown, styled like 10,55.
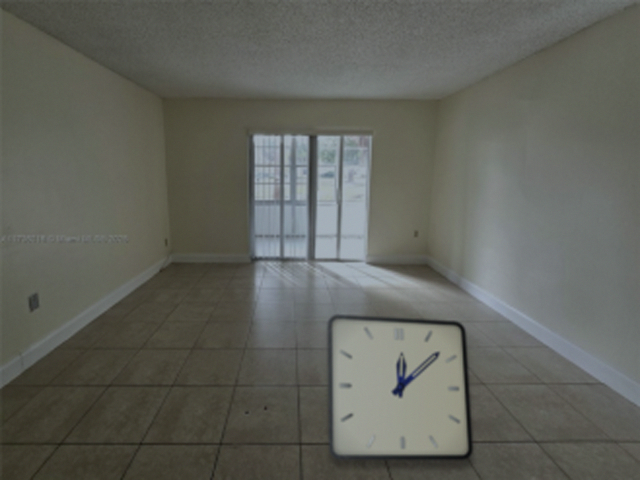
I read 12,08
